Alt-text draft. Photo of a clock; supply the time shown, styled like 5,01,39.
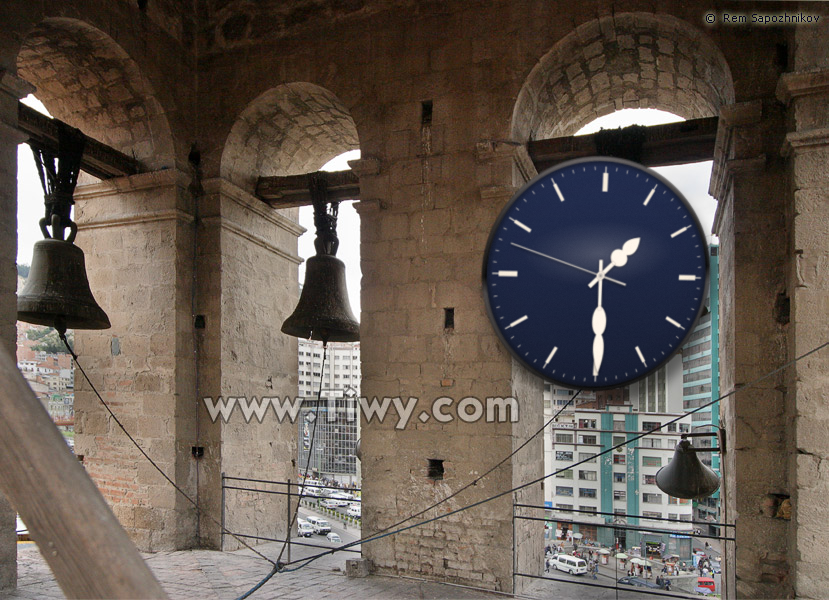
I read 1,29,48
